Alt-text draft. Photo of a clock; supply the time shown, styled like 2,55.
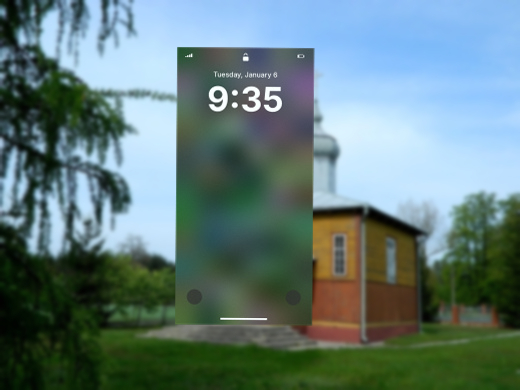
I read 9,35
